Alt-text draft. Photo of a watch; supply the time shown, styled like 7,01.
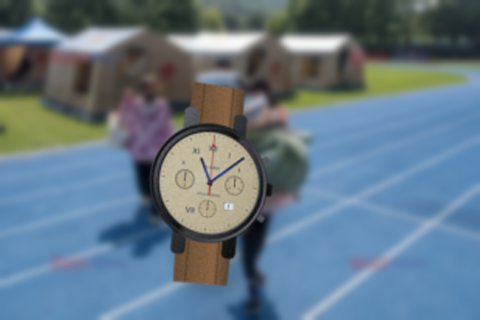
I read 11,08
